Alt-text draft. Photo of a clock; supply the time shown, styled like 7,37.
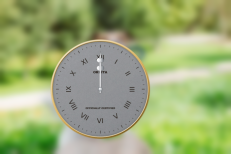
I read 12,00
